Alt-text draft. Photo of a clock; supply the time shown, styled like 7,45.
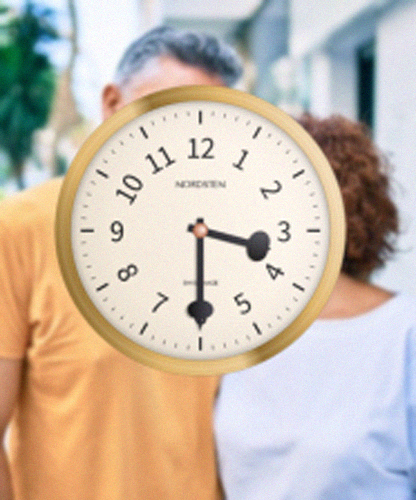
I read 3,30
